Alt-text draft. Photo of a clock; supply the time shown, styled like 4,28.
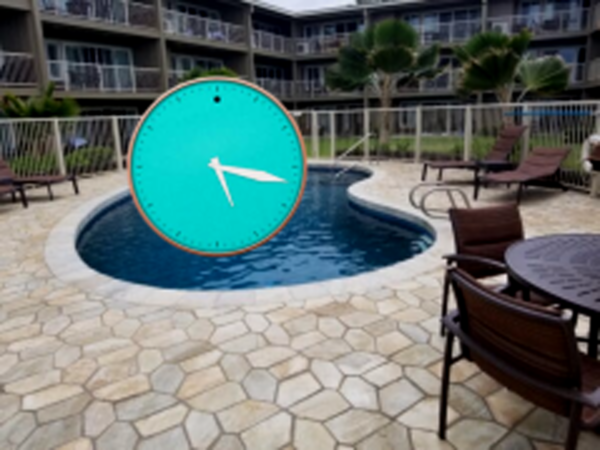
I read 5,17
